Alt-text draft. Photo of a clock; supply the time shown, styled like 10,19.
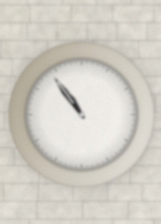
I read 10,54
